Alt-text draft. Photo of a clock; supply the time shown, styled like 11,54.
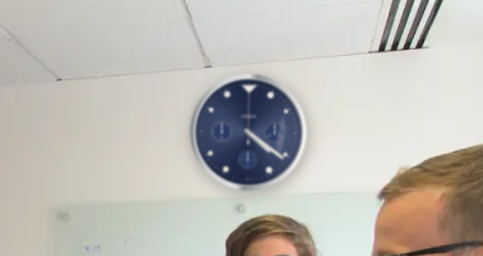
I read 4,21
